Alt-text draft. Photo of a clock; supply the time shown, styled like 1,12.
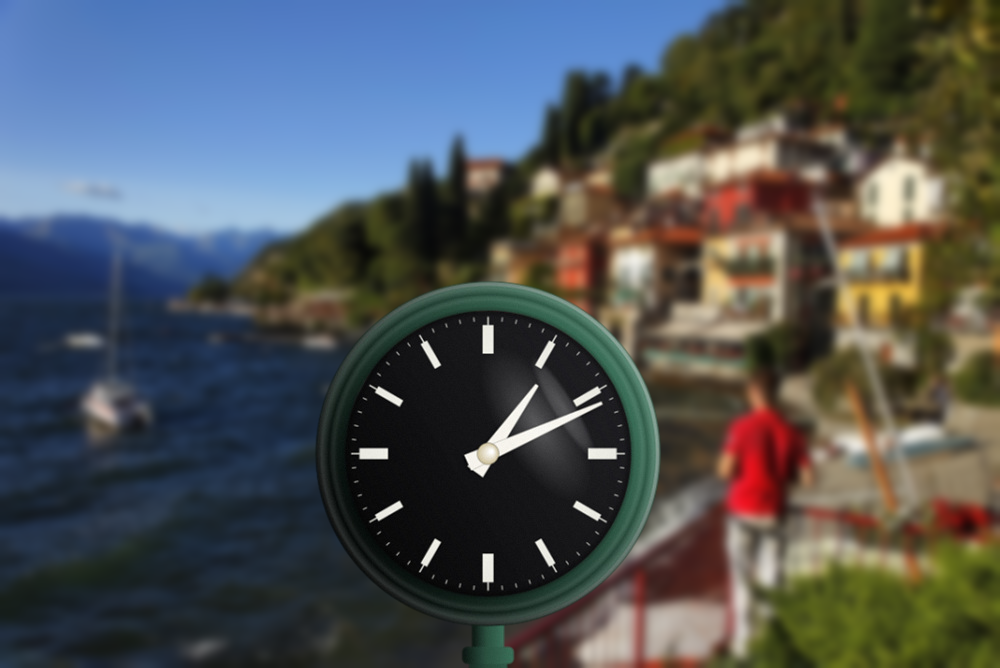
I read 1,11
